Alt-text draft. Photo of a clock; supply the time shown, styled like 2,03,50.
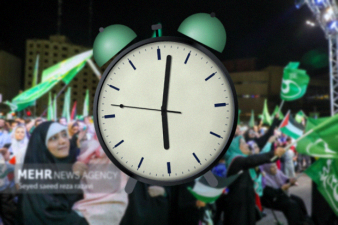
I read 6,01,47
